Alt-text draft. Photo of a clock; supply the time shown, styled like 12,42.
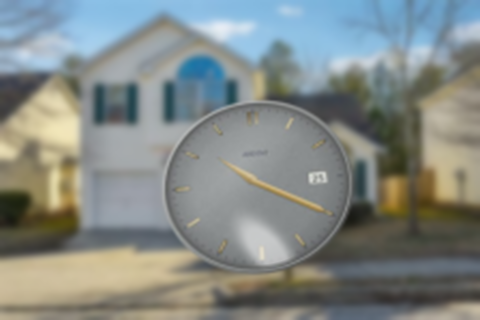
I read 10,20
